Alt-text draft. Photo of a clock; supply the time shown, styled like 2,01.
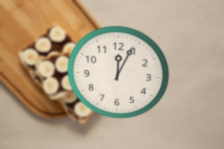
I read 12,04
